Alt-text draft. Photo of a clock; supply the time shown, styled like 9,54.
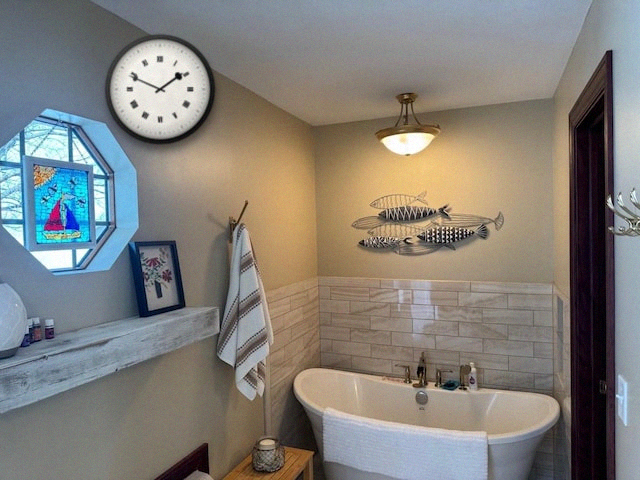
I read 1,49
